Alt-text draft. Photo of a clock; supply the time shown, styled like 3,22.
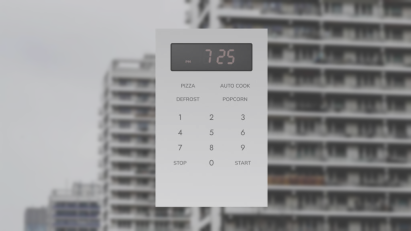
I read 7,25
